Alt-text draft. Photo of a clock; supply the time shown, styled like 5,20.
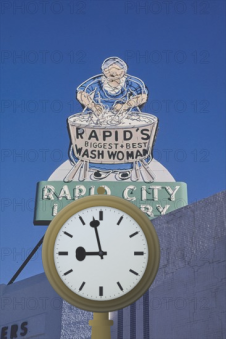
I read 8,58
